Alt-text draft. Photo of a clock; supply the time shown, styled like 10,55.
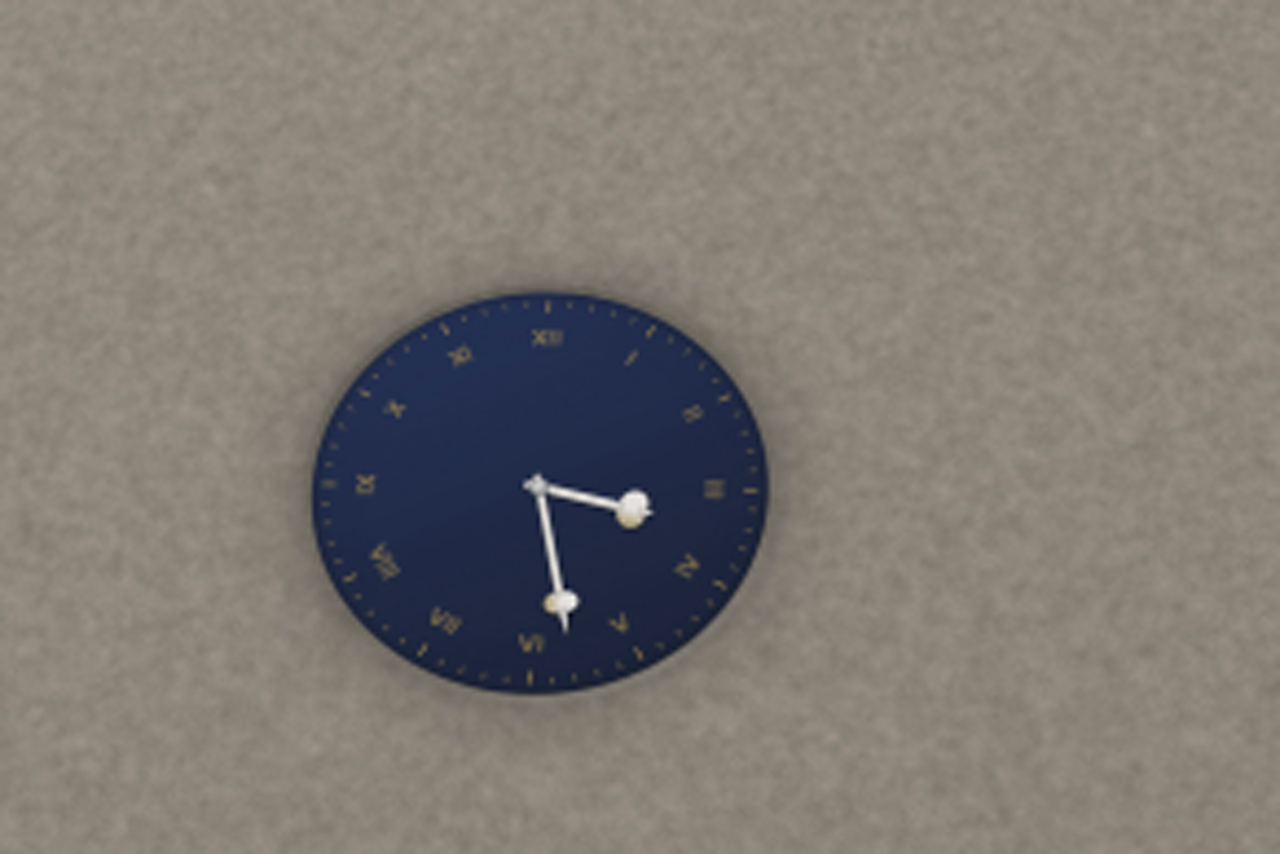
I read 3,28
